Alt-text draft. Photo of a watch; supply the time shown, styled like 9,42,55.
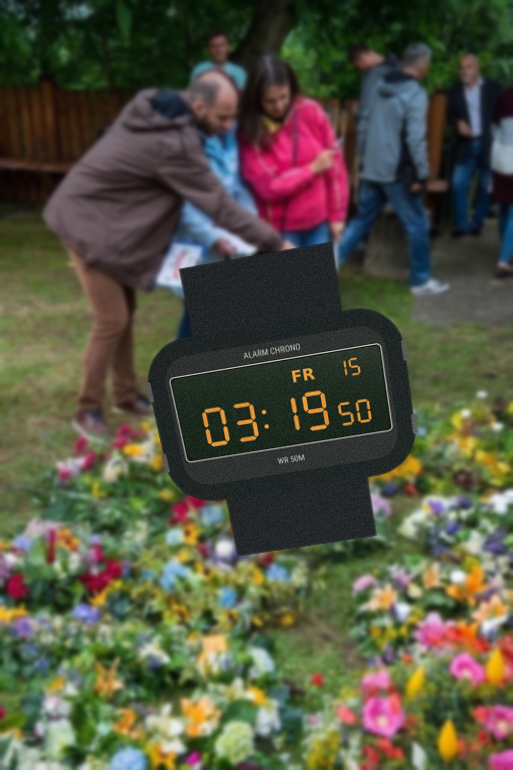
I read 3,19,50
